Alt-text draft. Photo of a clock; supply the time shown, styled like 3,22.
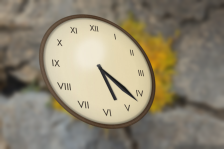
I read 5,22
